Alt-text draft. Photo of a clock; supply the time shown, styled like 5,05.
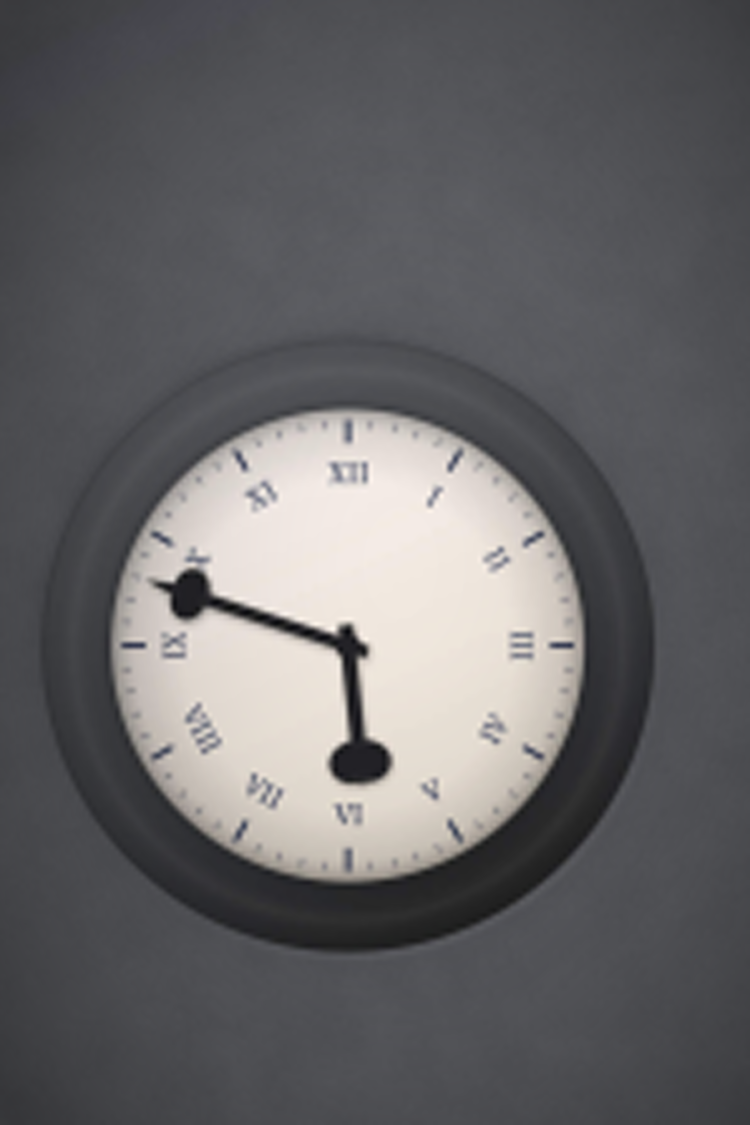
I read 5,48
